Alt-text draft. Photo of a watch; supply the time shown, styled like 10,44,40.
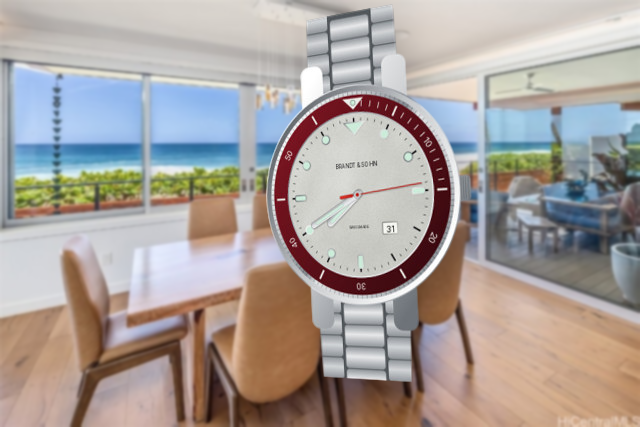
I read 7,40,14
